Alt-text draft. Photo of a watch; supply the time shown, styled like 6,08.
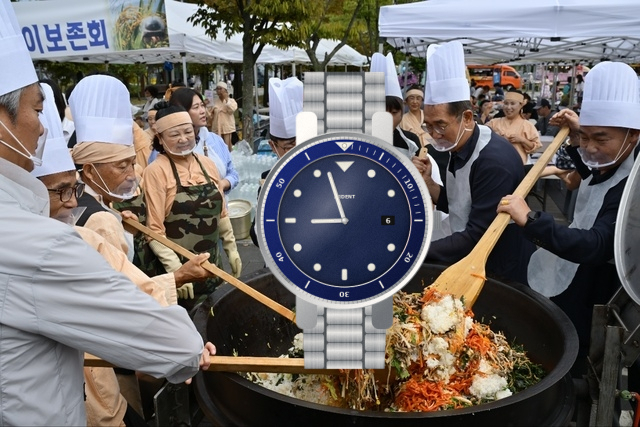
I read 8,57
